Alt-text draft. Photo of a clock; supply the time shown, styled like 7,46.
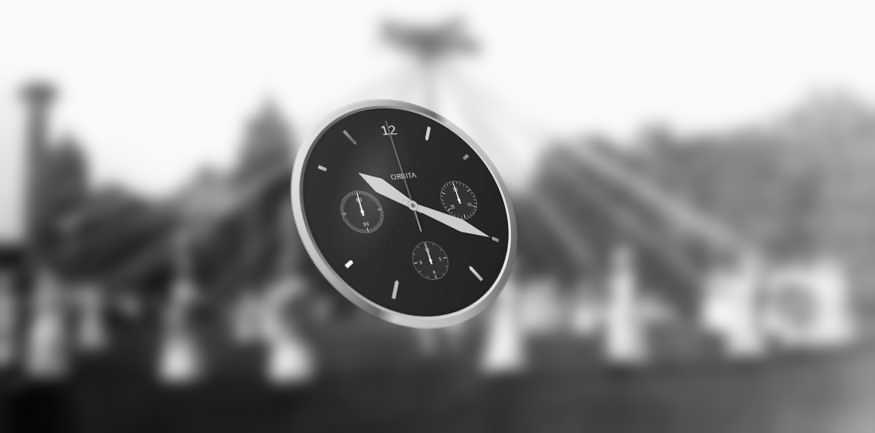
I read 10,20
